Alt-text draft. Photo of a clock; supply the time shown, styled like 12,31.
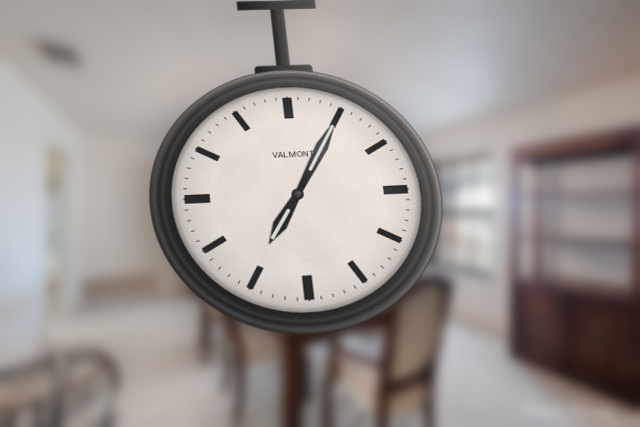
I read 7,05
